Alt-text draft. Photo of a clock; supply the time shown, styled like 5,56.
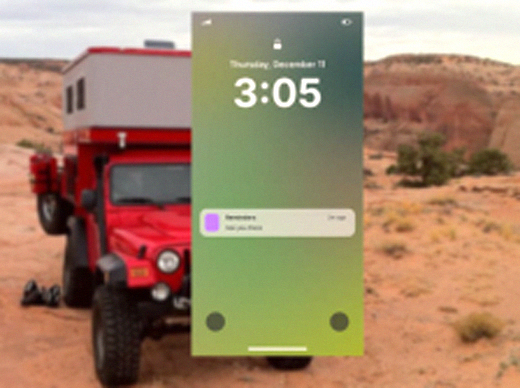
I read 3,05
